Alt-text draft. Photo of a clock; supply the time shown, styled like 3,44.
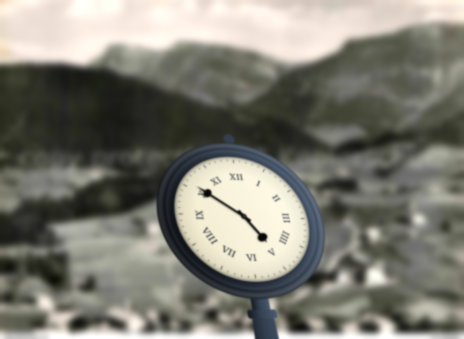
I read 4,51
